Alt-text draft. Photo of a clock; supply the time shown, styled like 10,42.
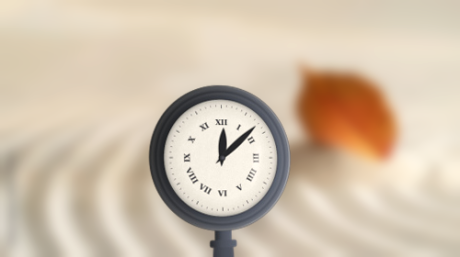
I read 12,08
